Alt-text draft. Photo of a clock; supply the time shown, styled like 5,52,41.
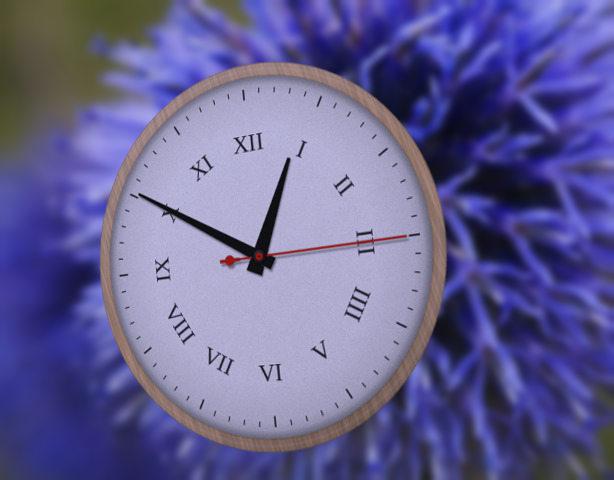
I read 12,50,15
